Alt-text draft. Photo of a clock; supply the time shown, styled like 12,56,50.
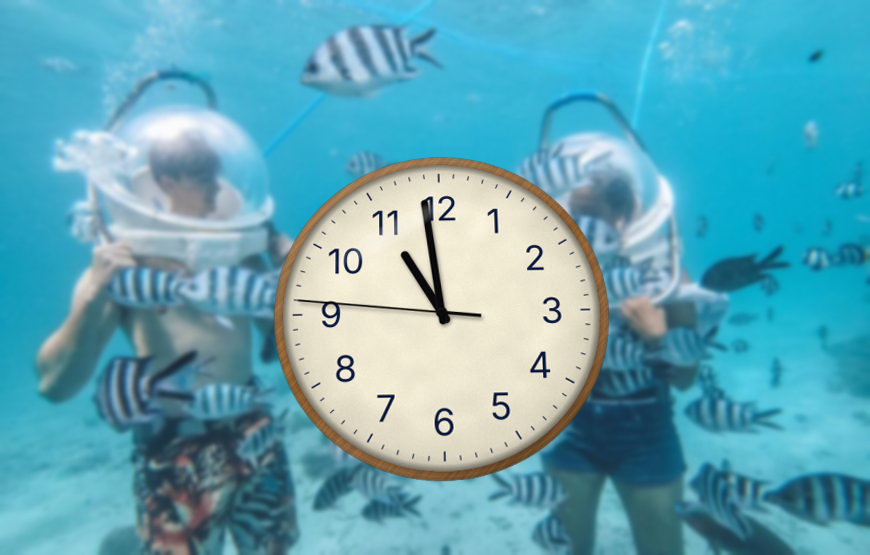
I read 10,58,46
